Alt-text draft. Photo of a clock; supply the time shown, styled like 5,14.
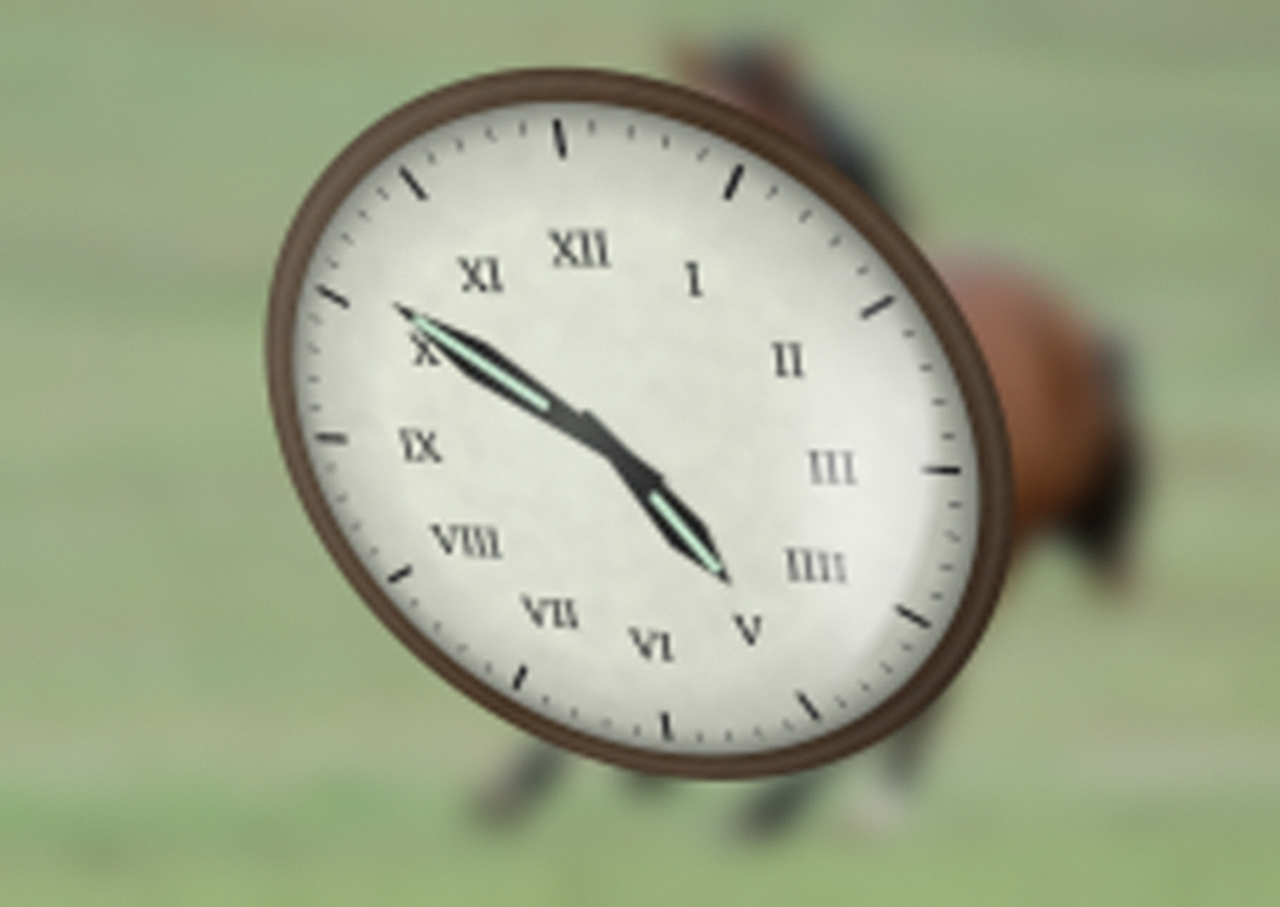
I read 4,51
